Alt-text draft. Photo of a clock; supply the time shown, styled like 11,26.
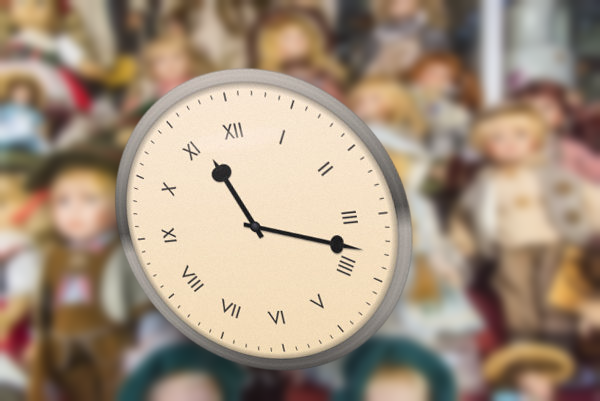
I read 11,18
